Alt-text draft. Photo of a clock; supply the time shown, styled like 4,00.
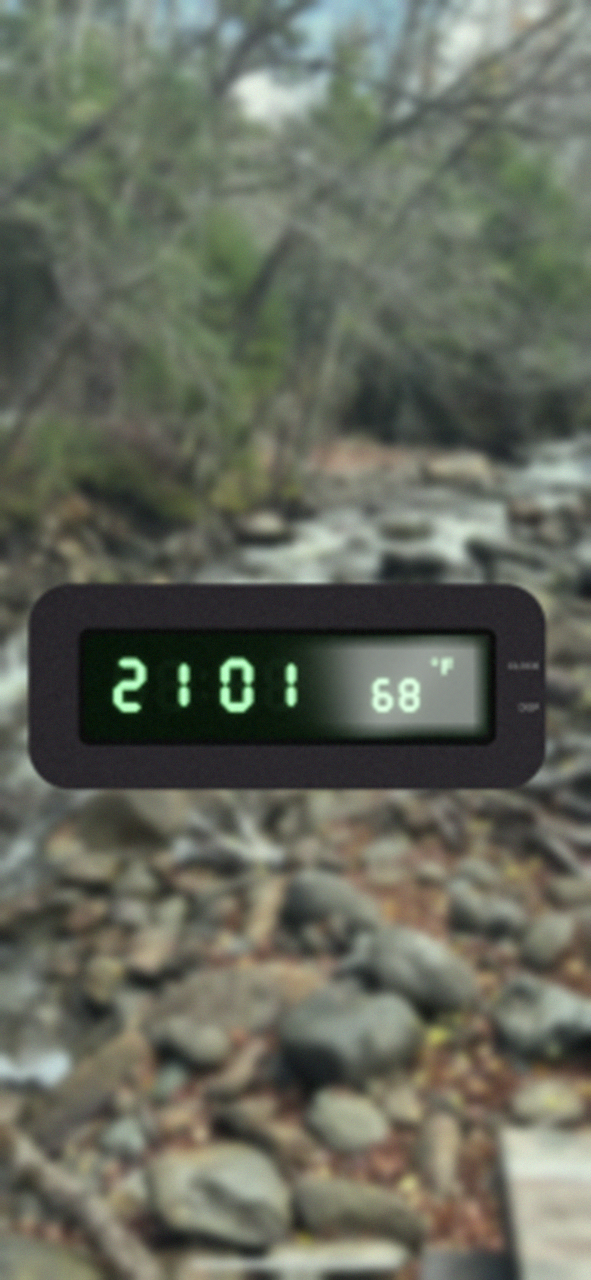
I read 21,01
